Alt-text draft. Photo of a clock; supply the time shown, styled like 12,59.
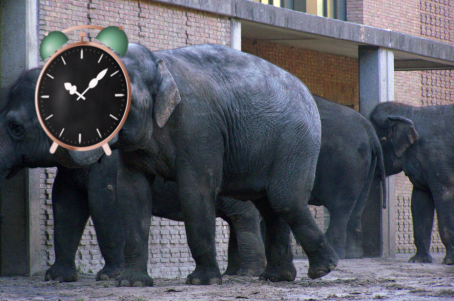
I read 10,08
